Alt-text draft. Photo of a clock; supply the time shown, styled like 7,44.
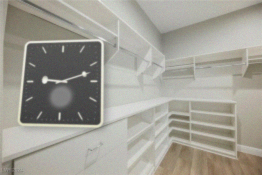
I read 9,12
